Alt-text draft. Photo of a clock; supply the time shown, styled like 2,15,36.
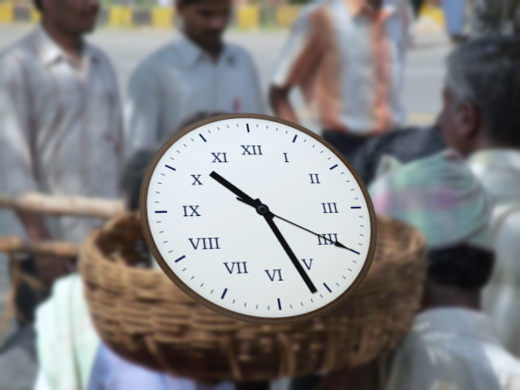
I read 10,26,20
